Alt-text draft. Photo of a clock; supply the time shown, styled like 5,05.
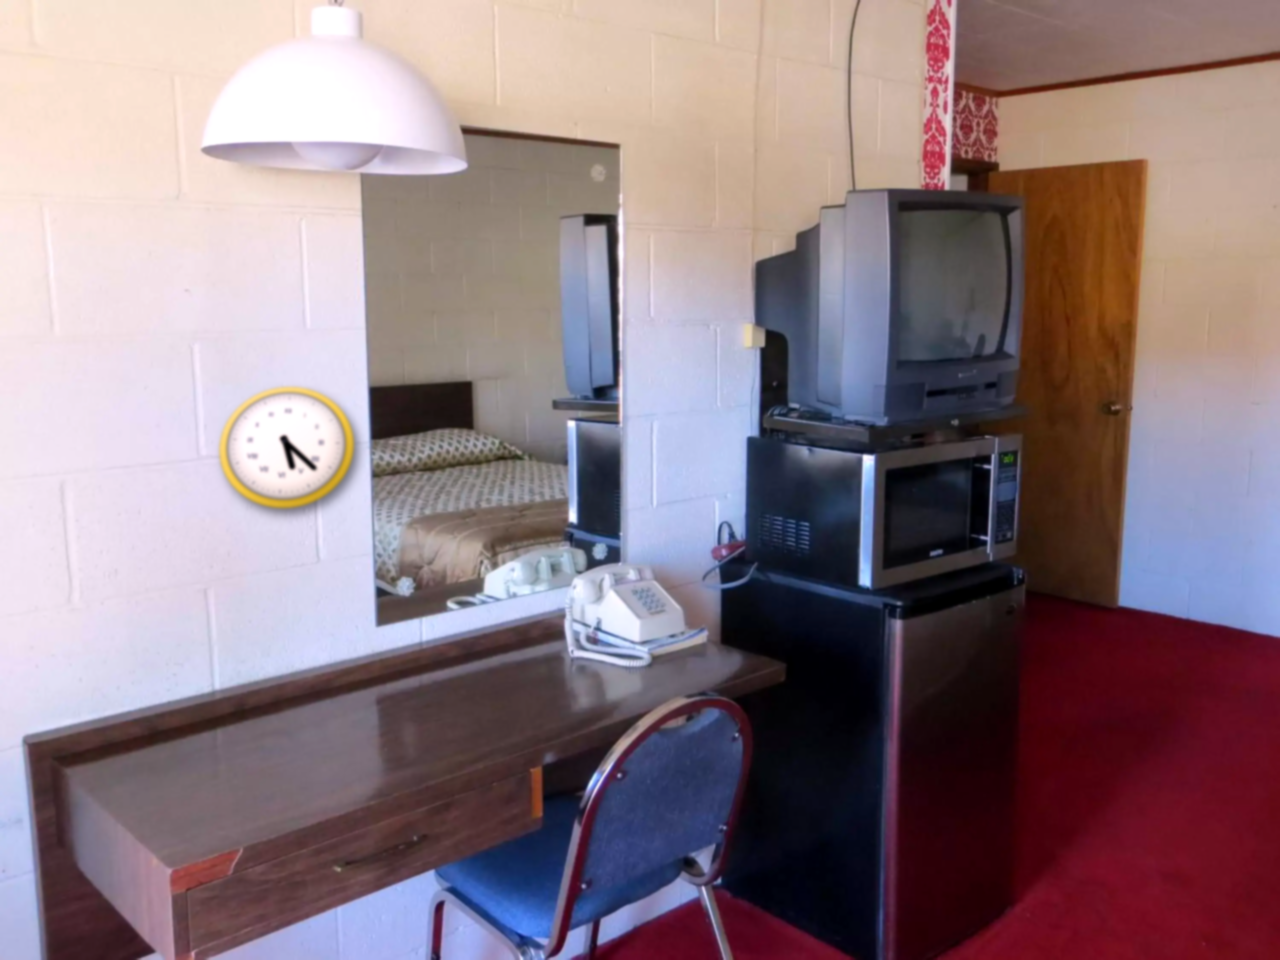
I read 5,22
